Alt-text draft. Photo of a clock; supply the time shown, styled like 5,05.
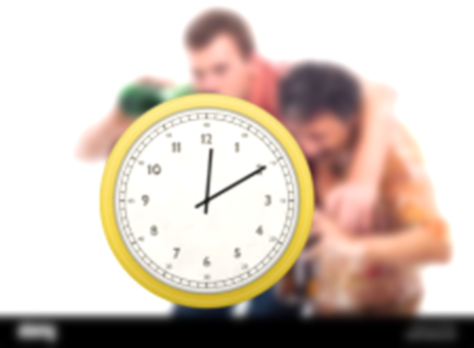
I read 12,10
